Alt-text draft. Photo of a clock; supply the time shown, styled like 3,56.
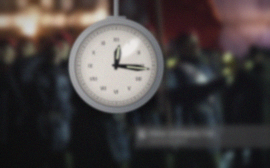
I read 12,16
